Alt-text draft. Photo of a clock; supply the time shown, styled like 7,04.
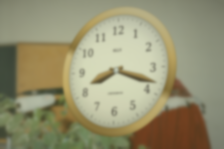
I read 8,18
